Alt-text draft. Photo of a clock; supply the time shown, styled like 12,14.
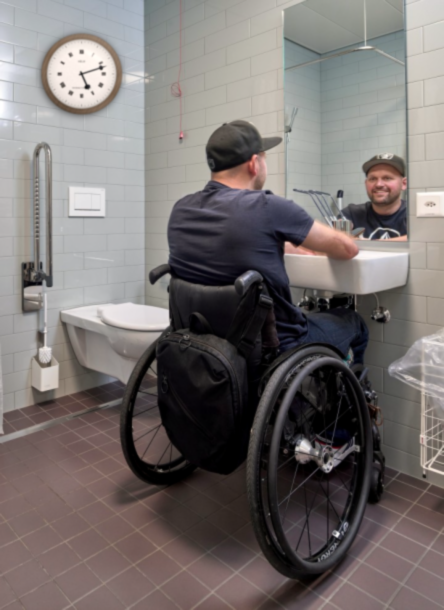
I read 5,12
